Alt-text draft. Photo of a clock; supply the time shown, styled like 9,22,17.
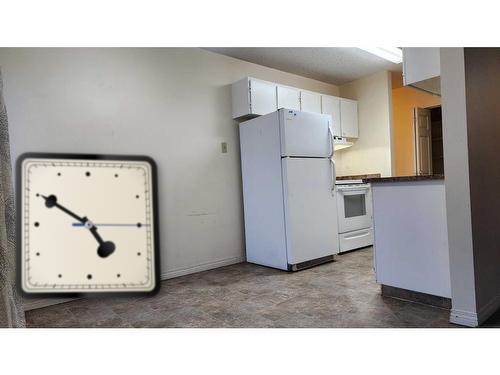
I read 4,50,15
